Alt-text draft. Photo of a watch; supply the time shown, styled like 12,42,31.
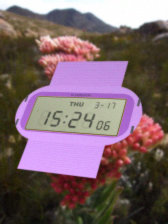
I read 15,24,06
